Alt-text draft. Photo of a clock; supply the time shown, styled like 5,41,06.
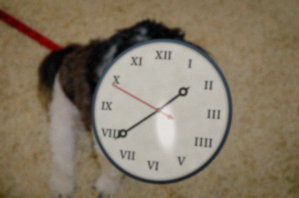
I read 1,38,49
